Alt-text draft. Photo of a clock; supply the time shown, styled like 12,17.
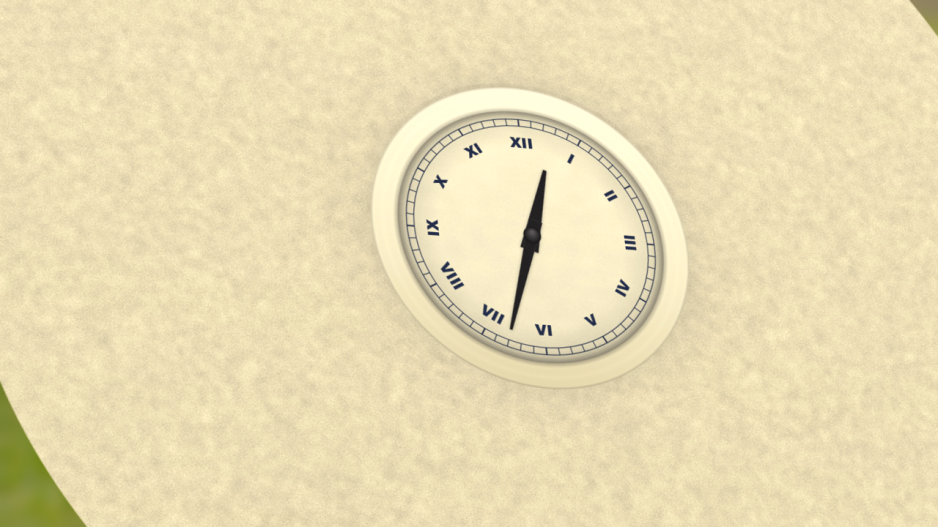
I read 12,33
